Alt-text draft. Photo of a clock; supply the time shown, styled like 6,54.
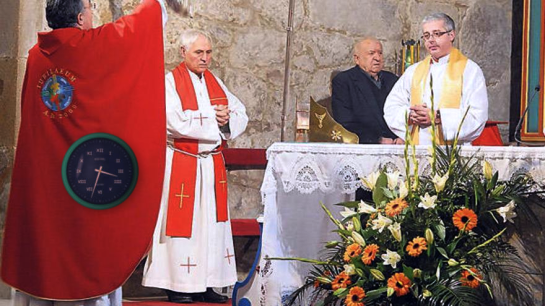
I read 3,33
